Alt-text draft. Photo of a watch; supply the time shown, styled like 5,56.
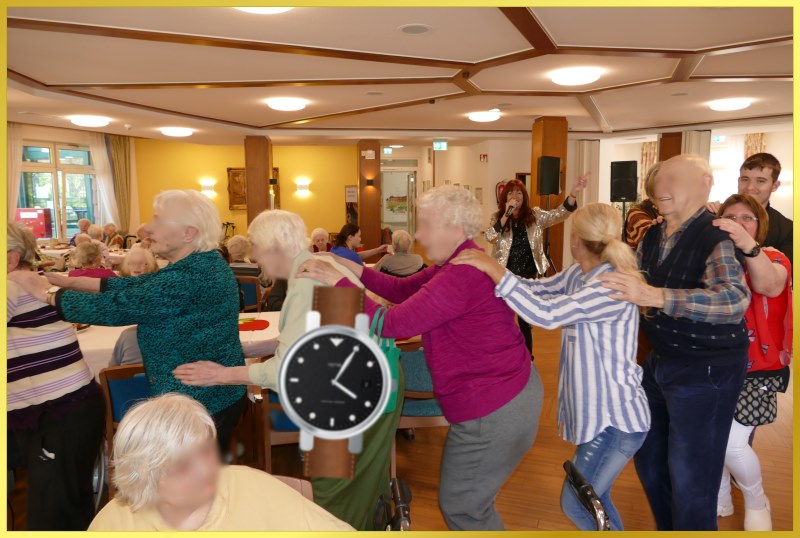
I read 4,05
